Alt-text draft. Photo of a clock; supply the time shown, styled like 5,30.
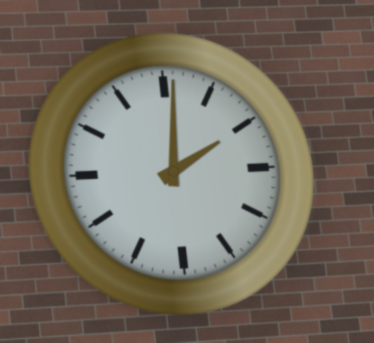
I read 2,01
